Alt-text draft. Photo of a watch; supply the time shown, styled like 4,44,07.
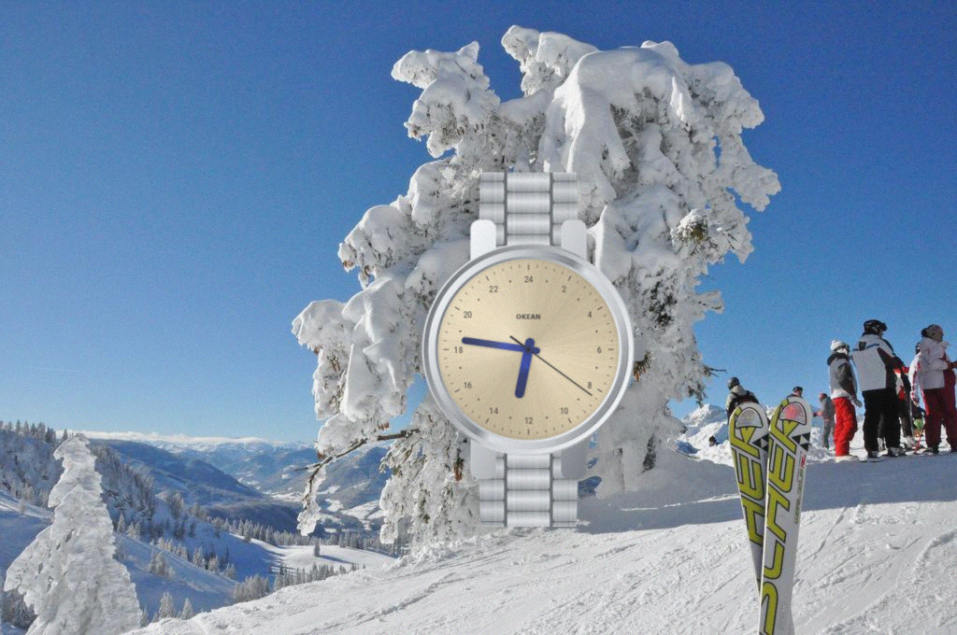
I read 12,46,21
